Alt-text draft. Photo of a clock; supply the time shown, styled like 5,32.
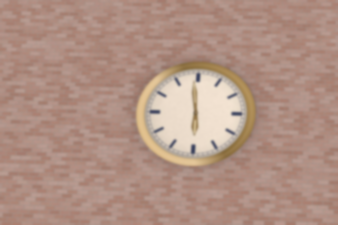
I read 5,59
